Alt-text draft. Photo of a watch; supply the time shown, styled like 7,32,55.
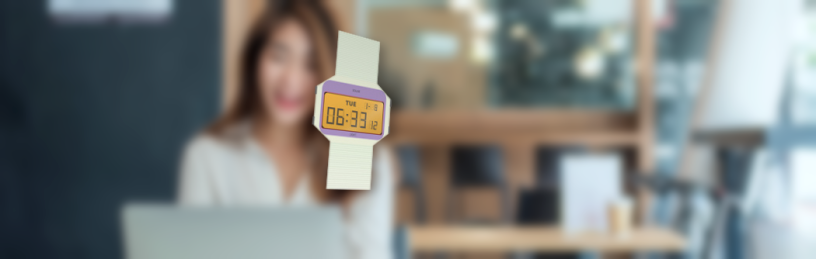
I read 6,33,12
